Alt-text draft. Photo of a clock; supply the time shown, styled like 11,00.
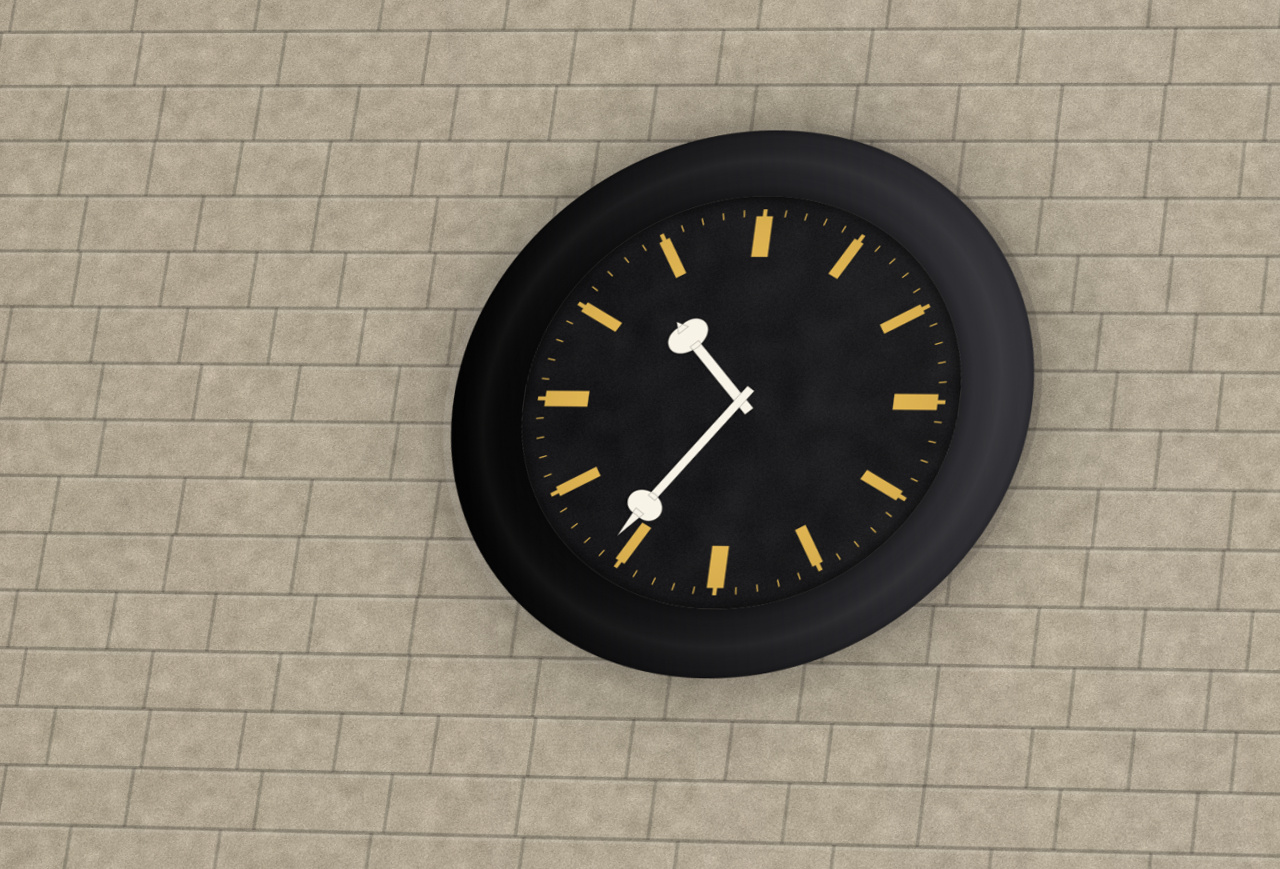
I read 10,36
